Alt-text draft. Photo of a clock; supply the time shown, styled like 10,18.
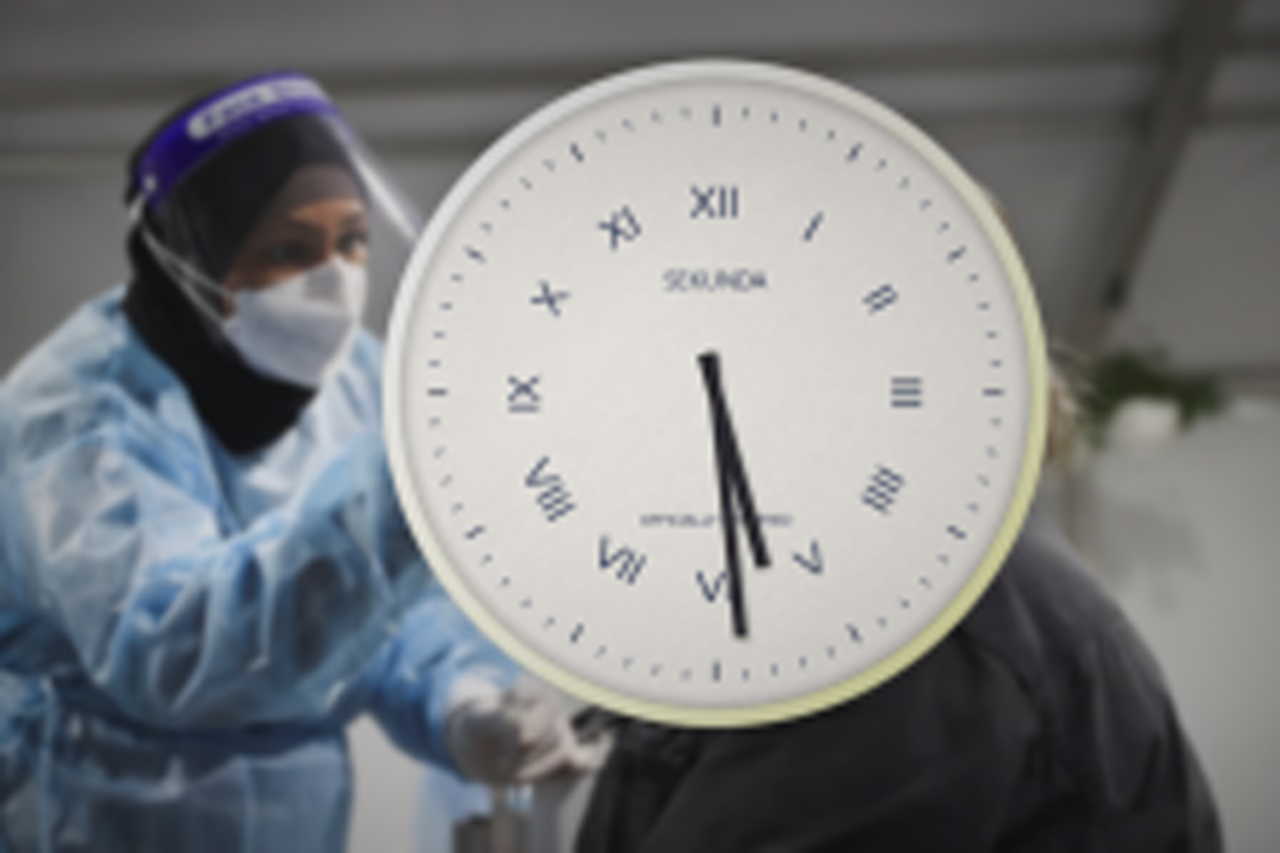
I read 5,29
